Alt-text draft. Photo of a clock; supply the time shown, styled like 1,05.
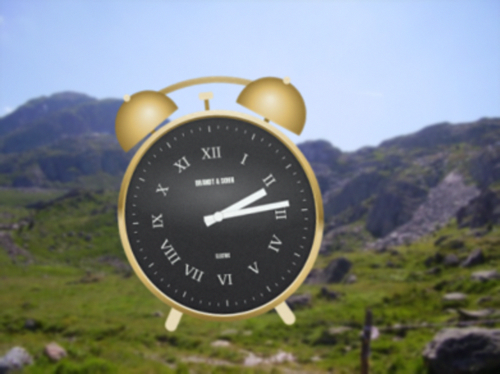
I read 2,14
